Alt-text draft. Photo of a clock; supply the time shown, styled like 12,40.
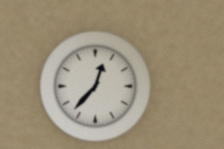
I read 12,37
